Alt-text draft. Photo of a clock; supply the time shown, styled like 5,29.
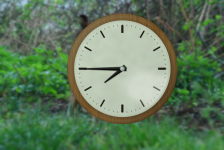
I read 7,45
